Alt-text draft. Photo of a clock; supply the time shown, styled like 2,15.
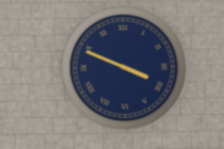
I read 3,49
